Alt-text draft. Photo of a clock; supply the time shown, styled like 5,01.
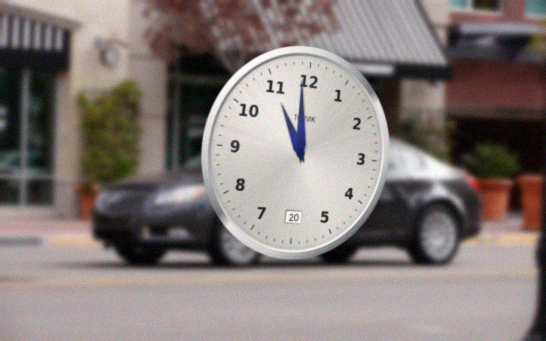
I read 10,59
